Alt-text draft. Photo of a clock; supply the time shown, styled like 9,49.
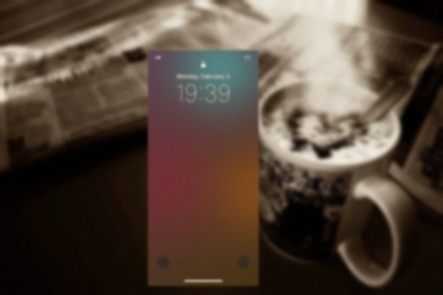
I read 19,39
